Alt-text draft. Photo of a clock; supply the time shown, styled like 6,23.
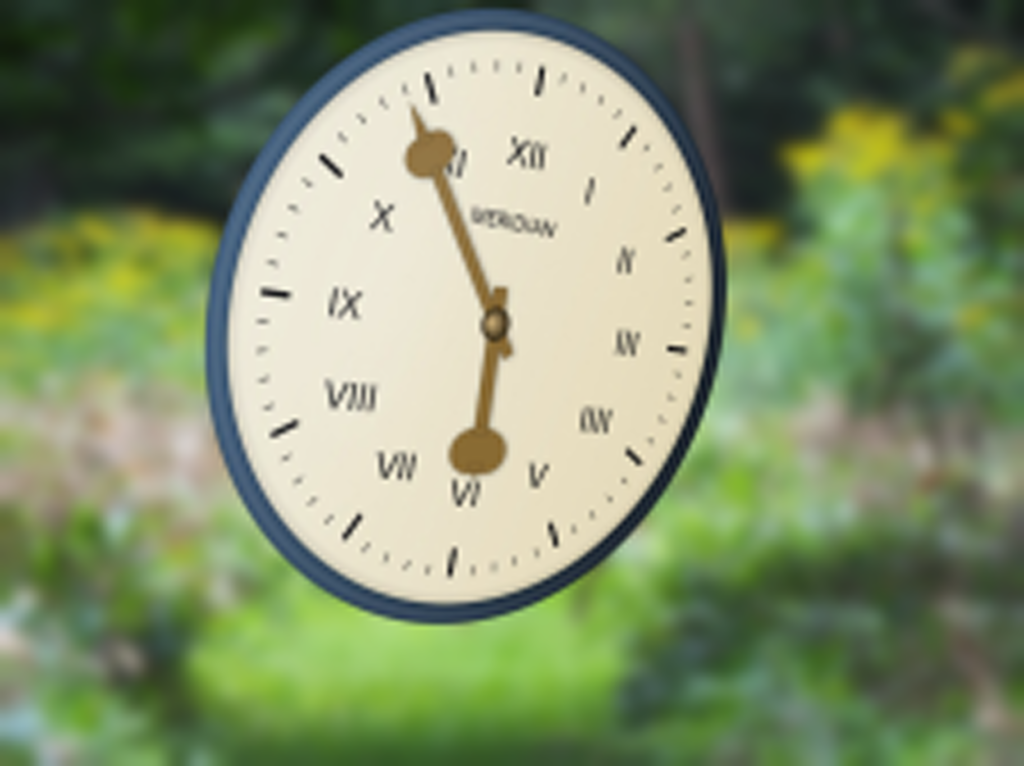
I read 5,54
